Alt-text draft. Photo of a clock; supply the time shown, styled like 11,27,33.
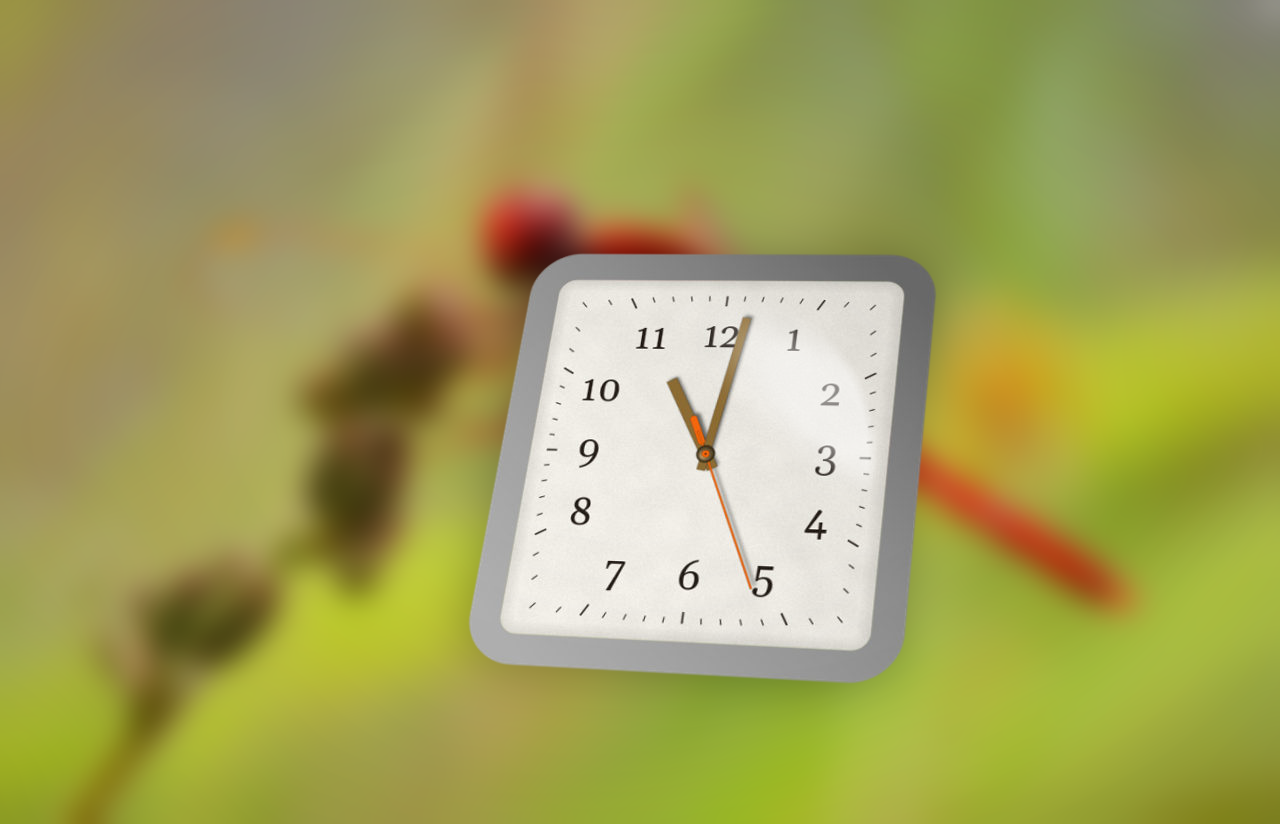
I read 11,01,26
